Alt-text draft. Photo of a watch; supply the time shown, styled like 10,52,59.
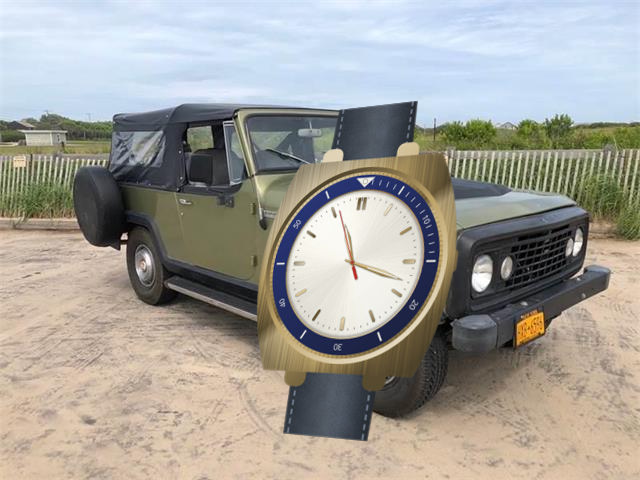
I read 11,17,56
